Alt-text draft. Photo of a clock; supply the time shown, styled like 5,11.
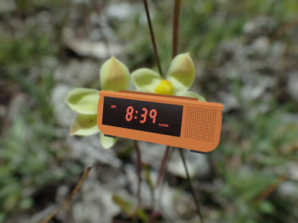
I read 8,39
